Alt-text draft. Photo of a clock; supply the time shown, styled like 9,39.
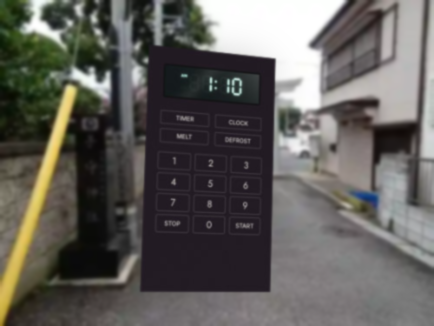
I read 1,10
